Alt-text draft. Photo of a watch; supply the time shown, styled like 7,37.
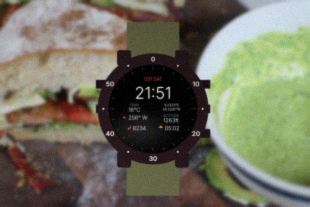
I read 21,51
